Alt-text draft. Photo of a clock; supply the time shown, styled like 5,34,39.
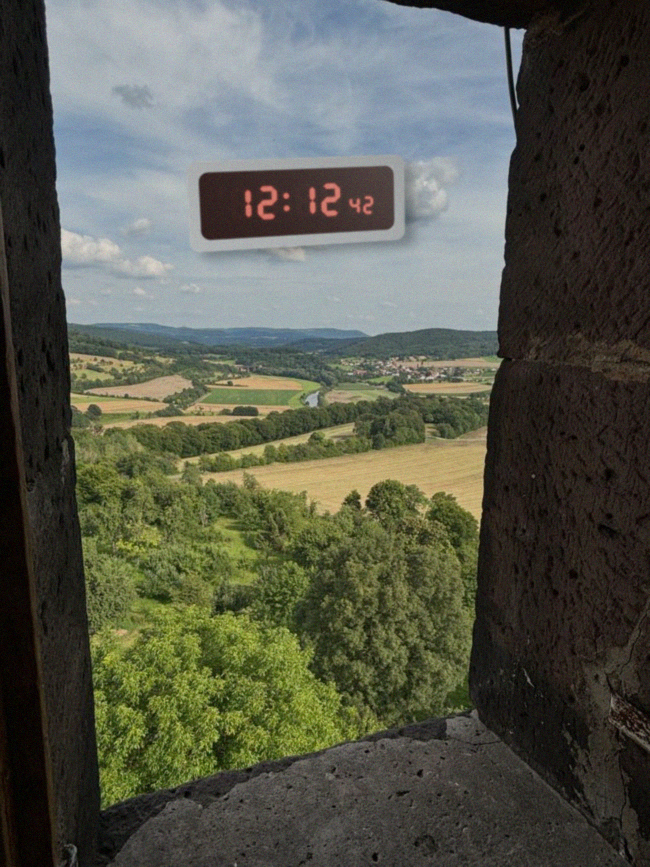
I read 12,12,42
